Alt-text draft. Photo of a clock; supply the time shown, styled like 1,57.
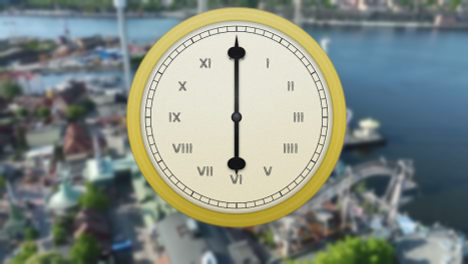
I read 6,00
